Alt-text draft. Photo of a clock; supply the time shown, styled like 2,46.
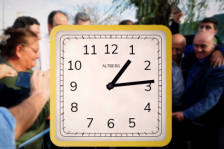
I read 1,14
